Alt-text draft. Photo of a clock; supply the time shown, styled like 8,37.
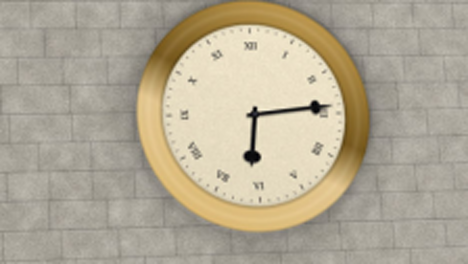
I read 6,14
